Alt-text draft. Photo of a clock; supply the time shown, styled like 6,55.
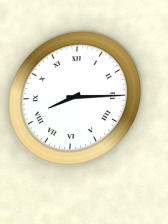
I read 8,15
